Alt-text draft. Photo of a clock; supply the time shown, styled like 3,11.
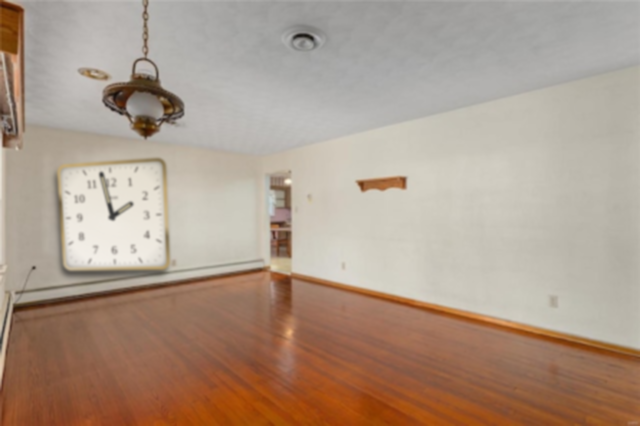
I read 1,58
